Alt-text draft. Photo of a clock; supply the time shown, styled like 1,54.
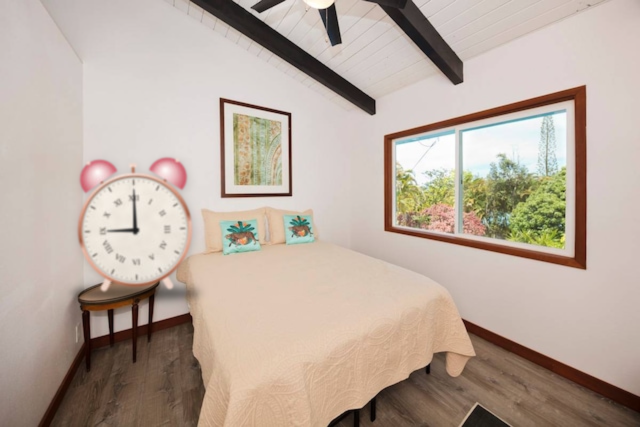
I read 9,00
